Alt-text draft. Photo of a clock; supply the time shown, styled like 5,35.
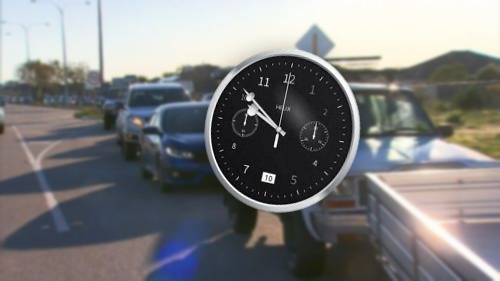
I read 9,51
